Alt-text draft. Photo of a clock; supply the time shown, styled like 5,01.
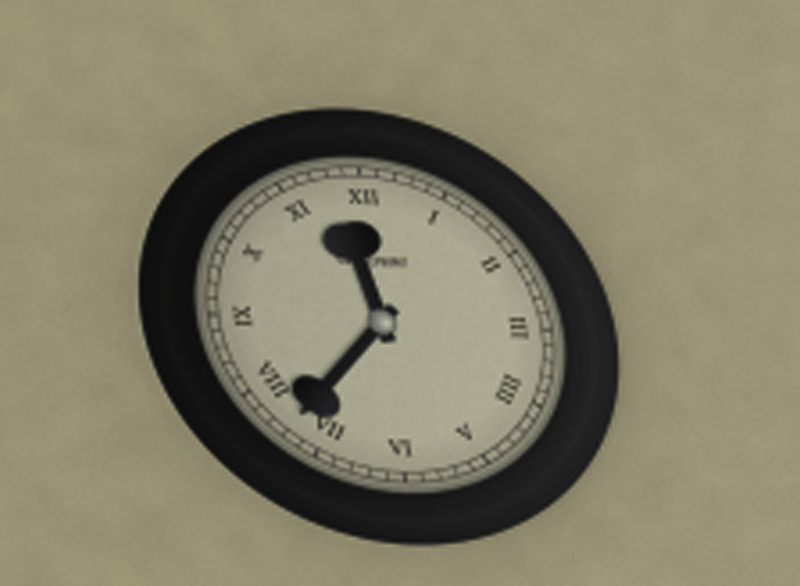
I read 11,37
